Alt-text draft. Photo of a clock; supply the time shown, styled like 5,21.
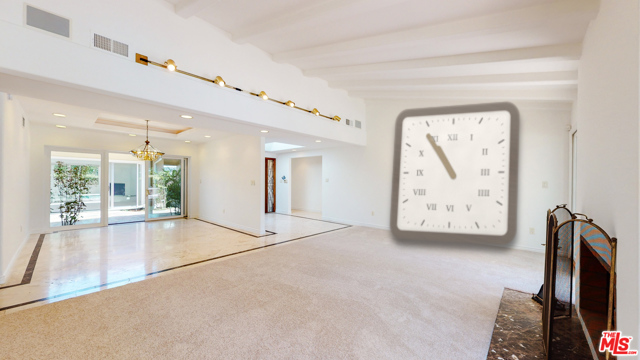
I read 10,54
